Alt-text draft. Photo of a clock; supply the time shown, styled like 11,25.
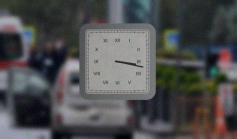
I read 3,17
